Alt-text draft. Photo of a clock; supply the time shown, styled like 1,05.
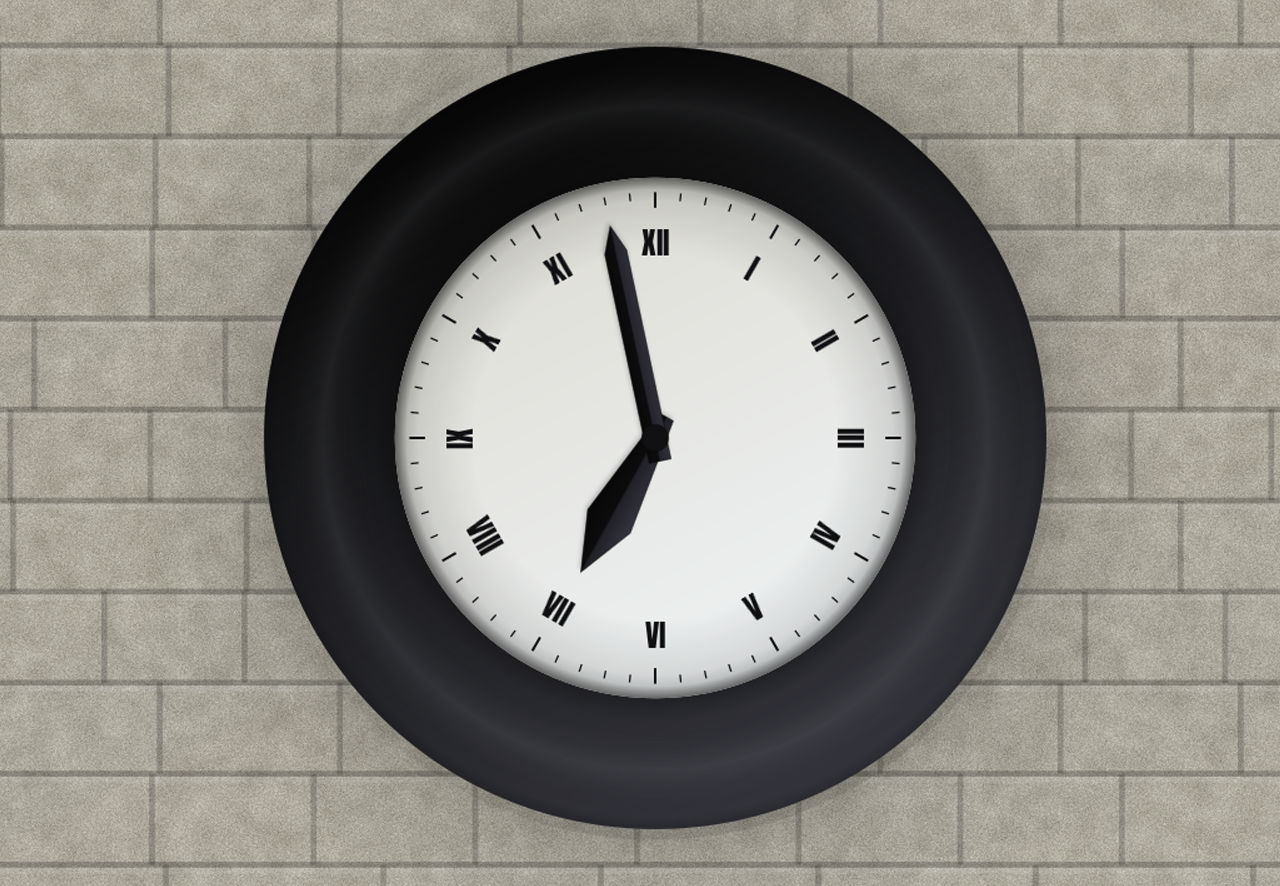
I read 6,58
